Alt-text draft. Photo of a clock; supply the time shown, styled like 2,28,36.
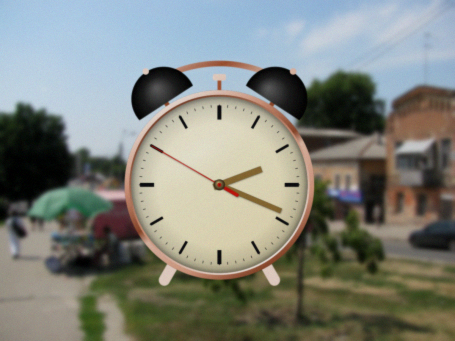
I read 2,18,50
